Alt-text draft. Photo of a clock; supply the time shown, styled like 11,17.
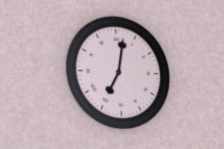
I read 7,02
